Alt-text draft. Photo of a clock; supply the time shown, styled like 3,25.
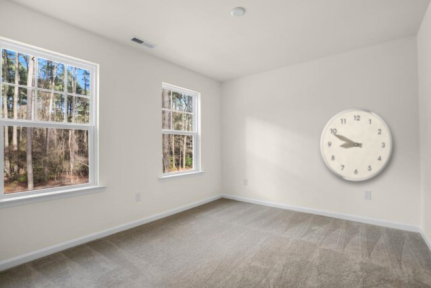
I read 8,49
